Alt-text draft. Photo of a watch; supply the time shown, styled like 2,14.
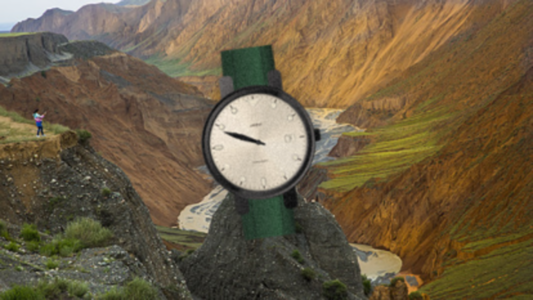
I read 9,49
